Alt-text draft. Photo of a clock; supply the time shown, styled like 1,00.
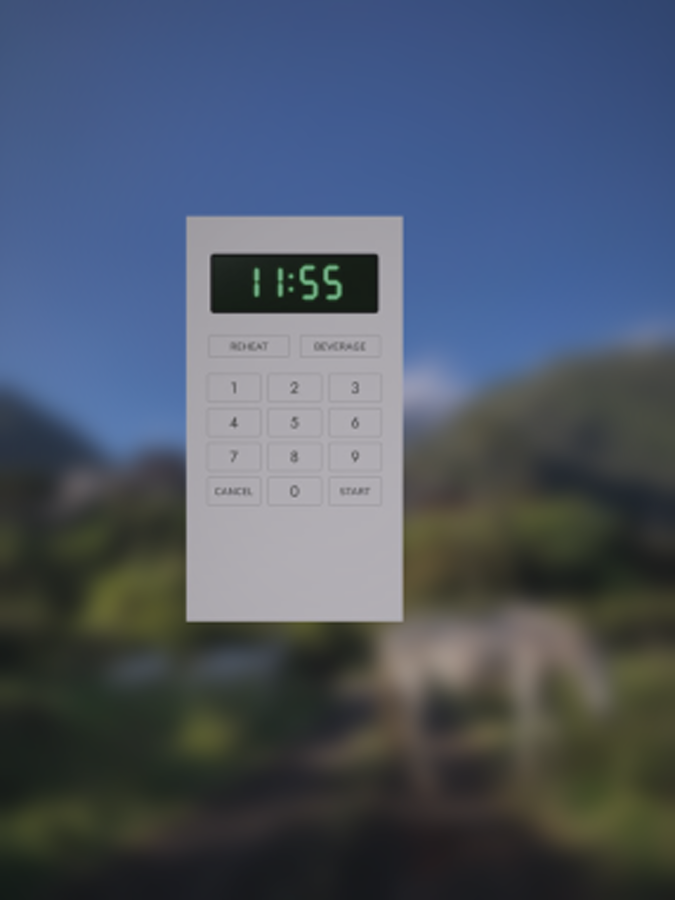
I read 11,55
